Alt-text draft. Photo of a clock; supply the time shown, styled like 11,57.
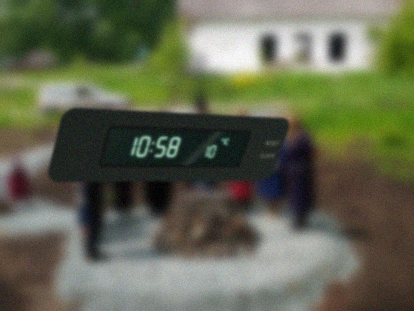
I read 10,58
